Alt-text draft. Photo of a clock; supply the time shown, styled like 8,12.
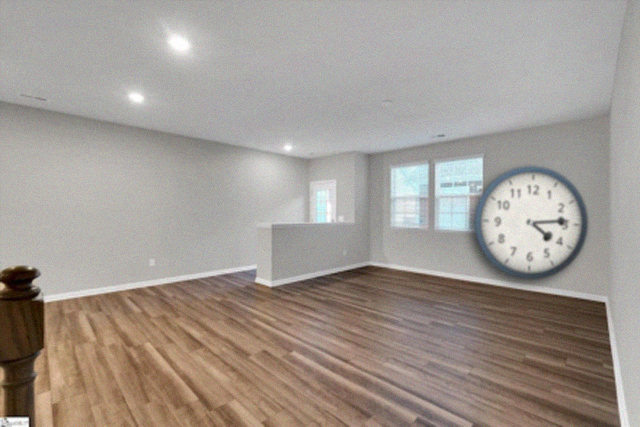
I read 4,14
